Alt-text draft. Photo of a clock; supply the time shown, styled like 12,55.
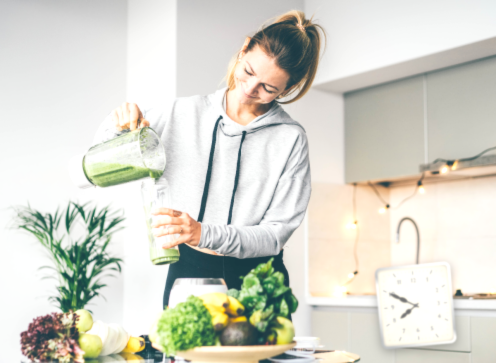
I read 7,50
